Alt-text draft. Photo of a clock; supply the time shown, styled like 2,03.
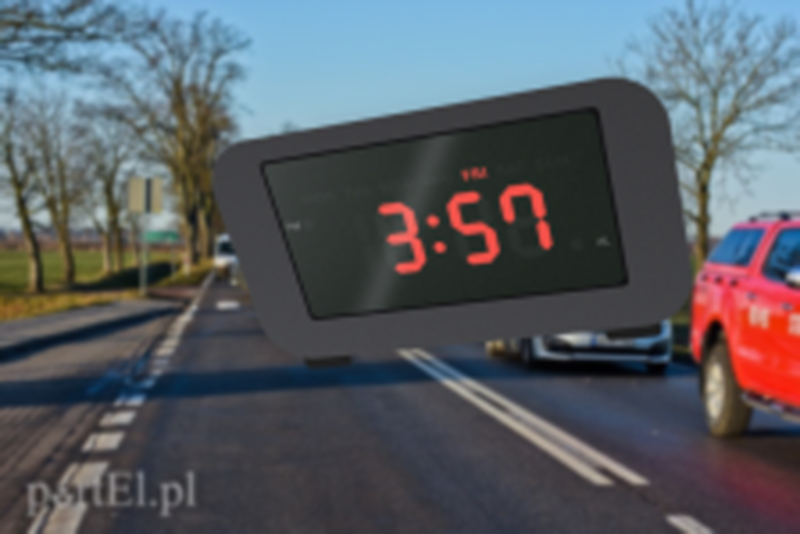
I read 3,57
